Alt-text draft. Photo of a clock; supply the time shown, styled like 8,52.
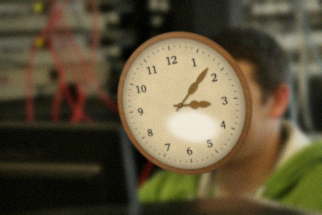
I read 3,08
